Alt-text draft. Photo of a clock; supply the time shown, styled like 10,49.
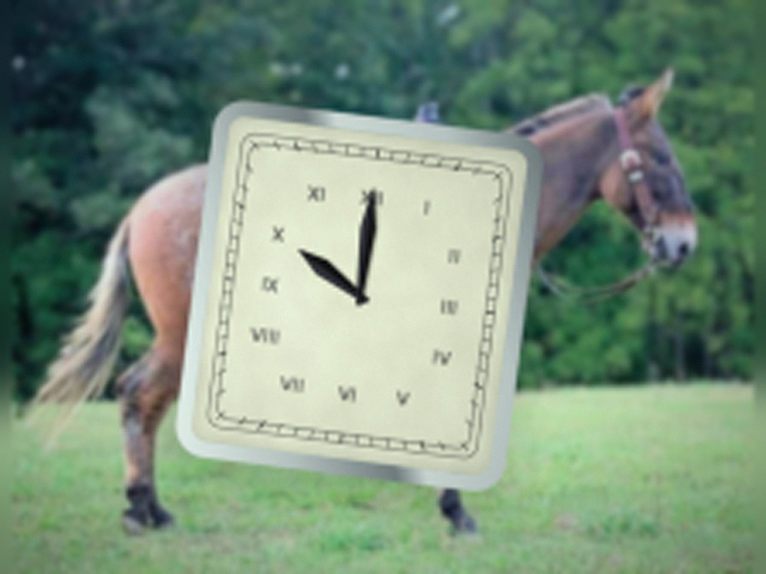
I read 10,00
